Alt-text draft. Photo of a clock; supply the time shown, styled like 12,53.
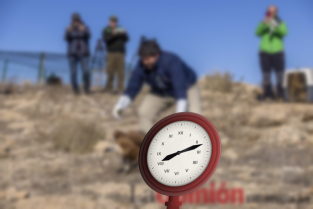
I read 8,12
